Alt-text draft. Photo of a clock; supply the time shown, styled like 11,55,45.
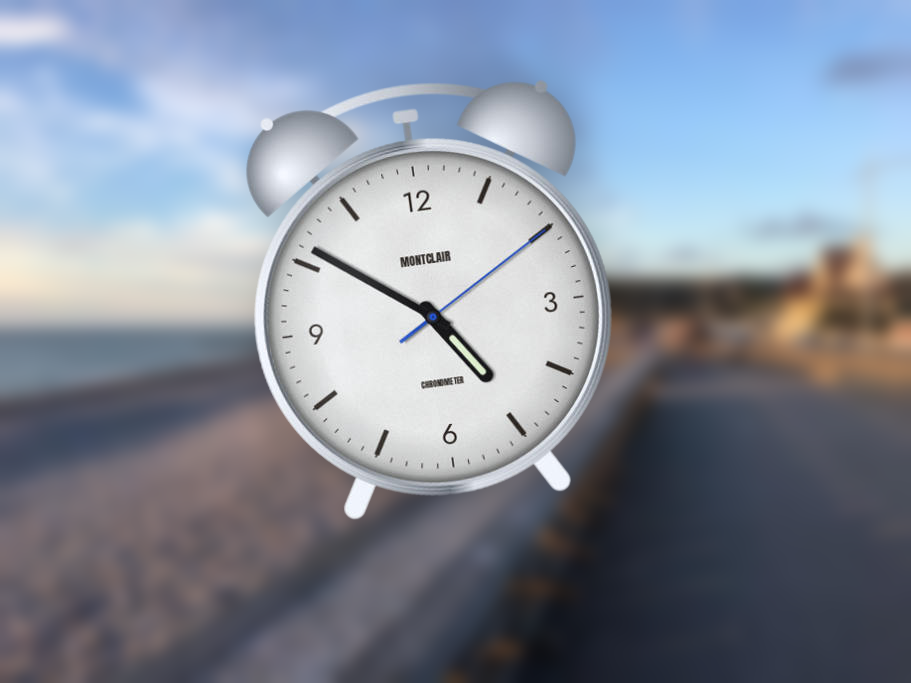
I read 4,51,10
